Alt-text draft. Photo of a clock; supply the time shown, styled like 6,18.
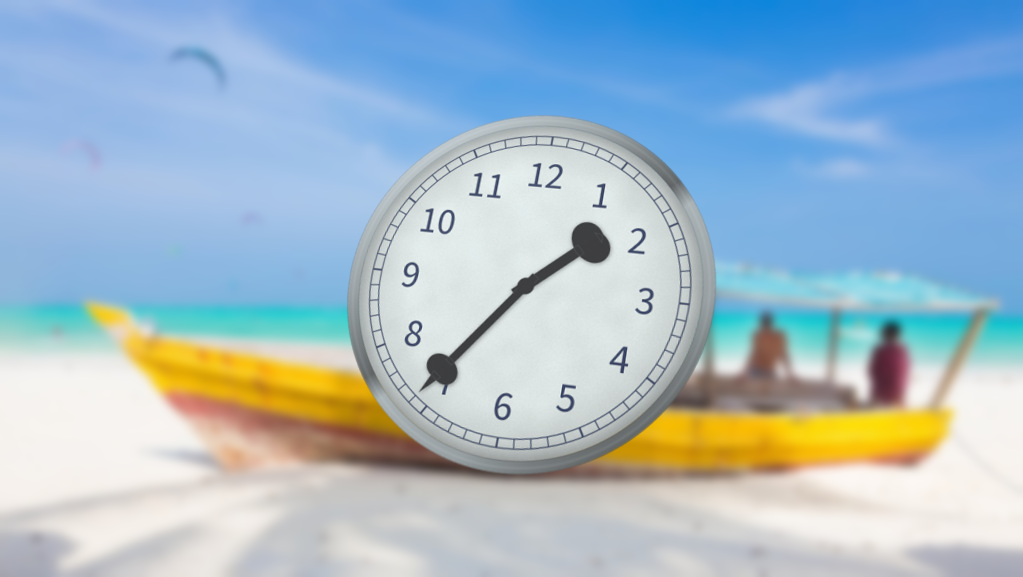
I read 1,36
